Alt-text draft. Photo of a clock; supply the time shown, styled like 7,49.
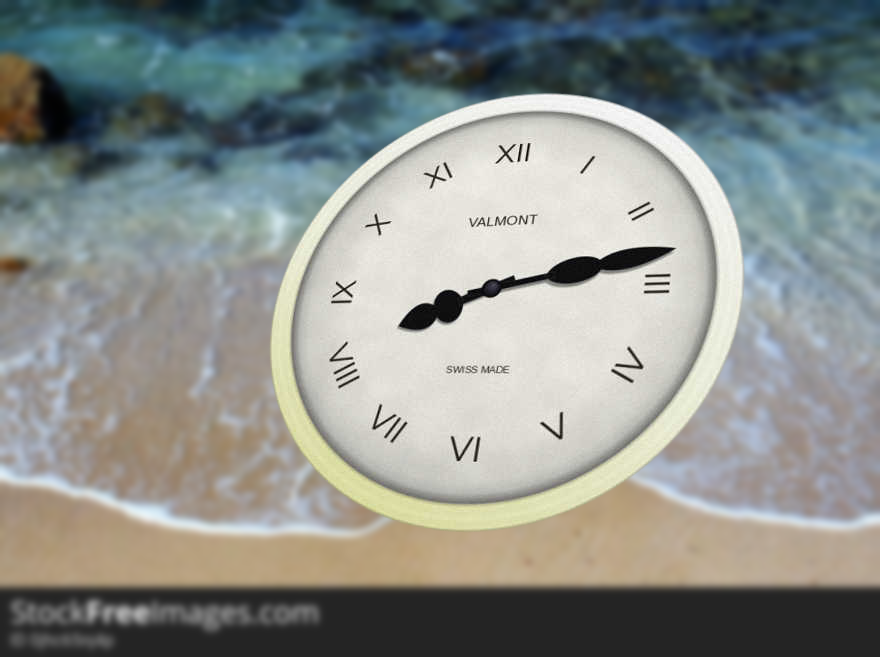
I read 8,13
